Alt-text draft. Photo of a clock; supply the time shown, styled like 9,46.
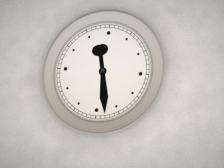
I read 11,28
